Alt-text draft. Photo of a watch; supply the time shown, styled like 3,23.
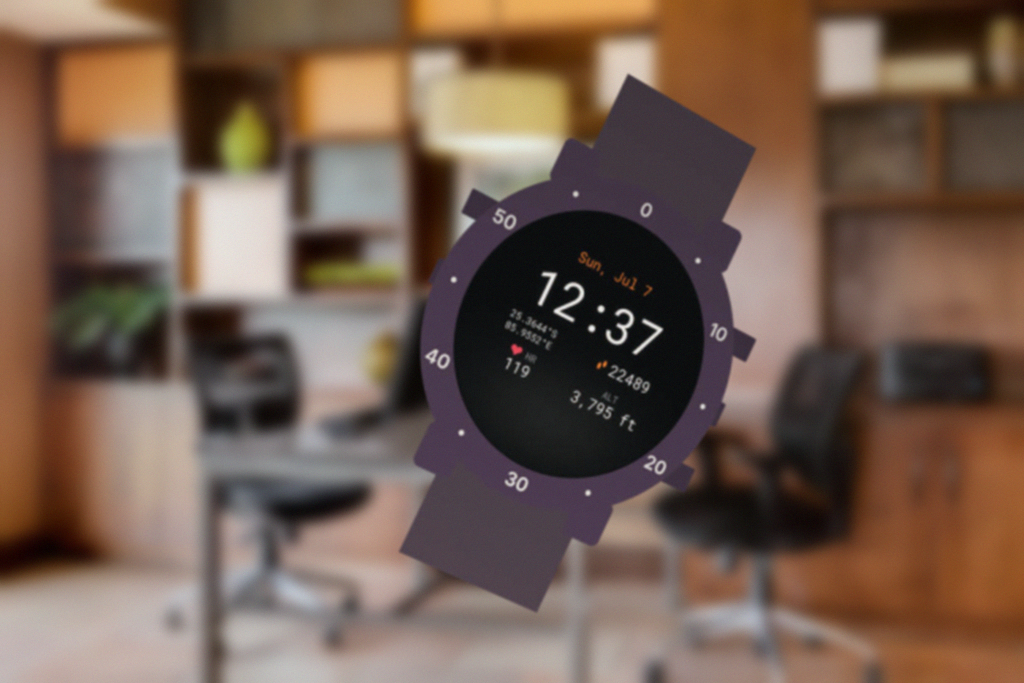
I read 12,37
